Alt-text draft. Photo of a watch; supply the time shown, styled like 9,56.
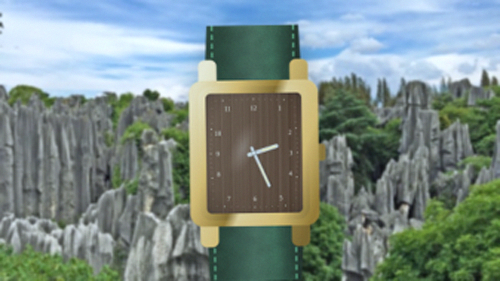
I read 2,26
